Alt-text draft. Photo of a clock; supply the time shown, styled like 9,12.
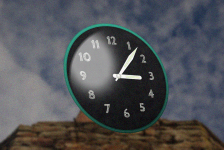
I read 3,07
